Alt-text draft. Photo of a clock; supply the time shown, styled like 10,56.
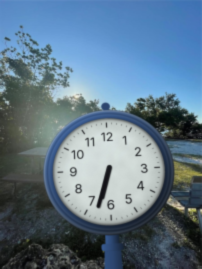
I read 6,33
